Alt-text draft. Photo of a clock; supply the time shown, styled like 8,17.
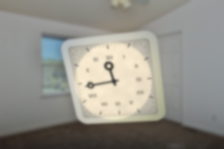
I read 11,44
